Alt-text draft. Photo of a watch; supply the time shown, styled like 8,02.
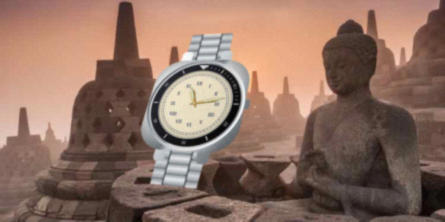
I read 11,13
